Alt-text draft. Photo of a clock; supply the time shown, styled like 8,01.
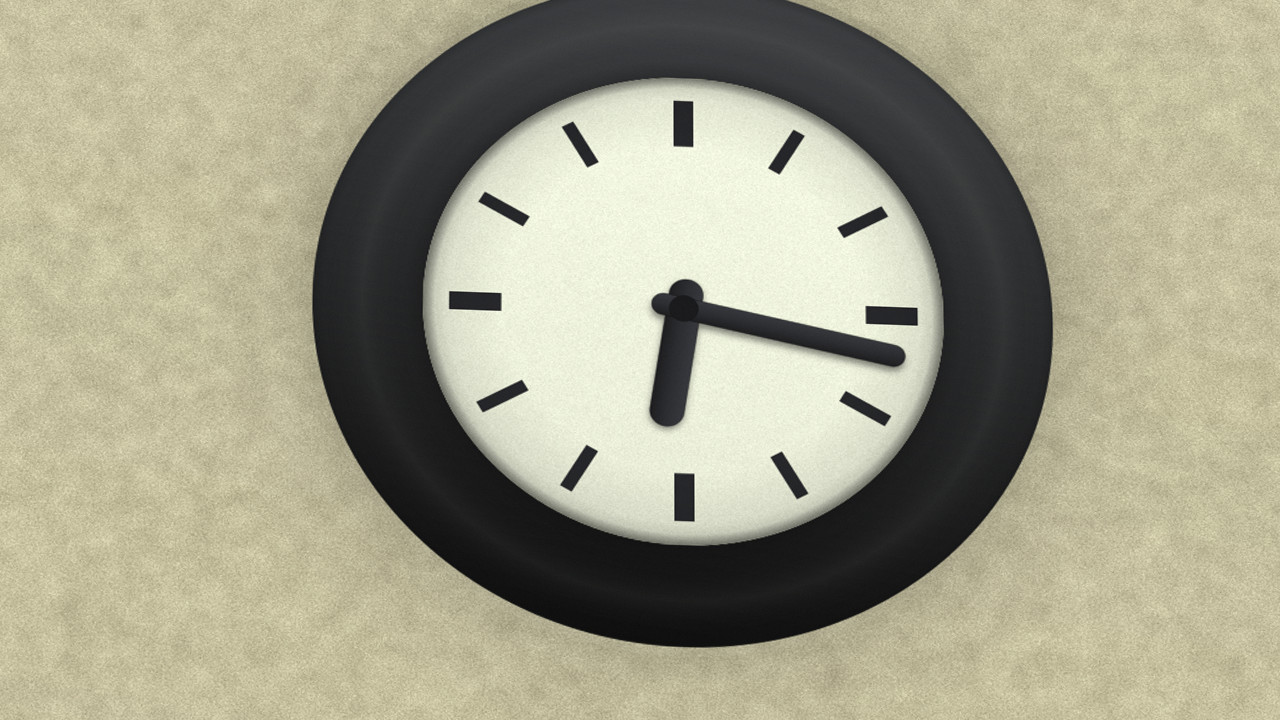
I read 6,17
